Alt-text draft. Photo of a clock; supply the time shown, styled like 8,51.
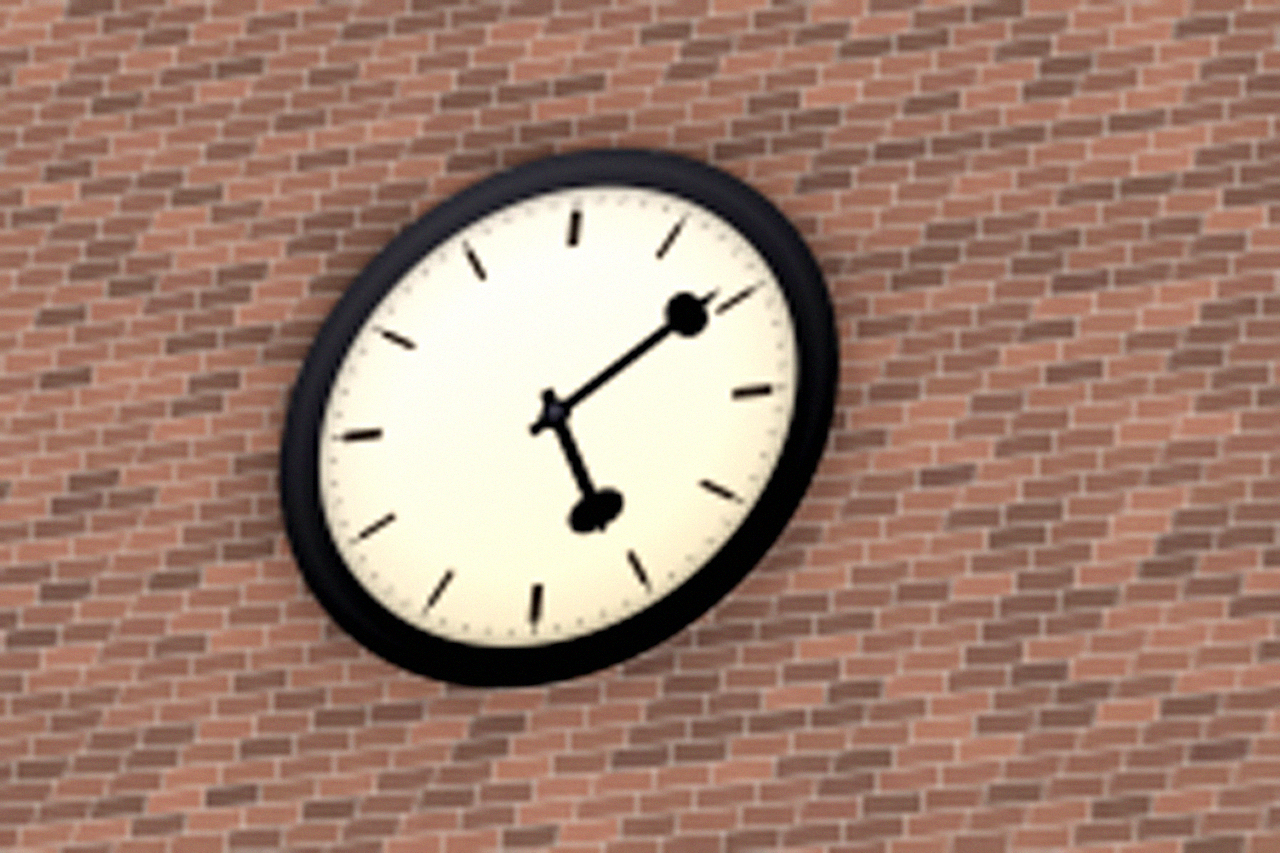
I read 5,09
